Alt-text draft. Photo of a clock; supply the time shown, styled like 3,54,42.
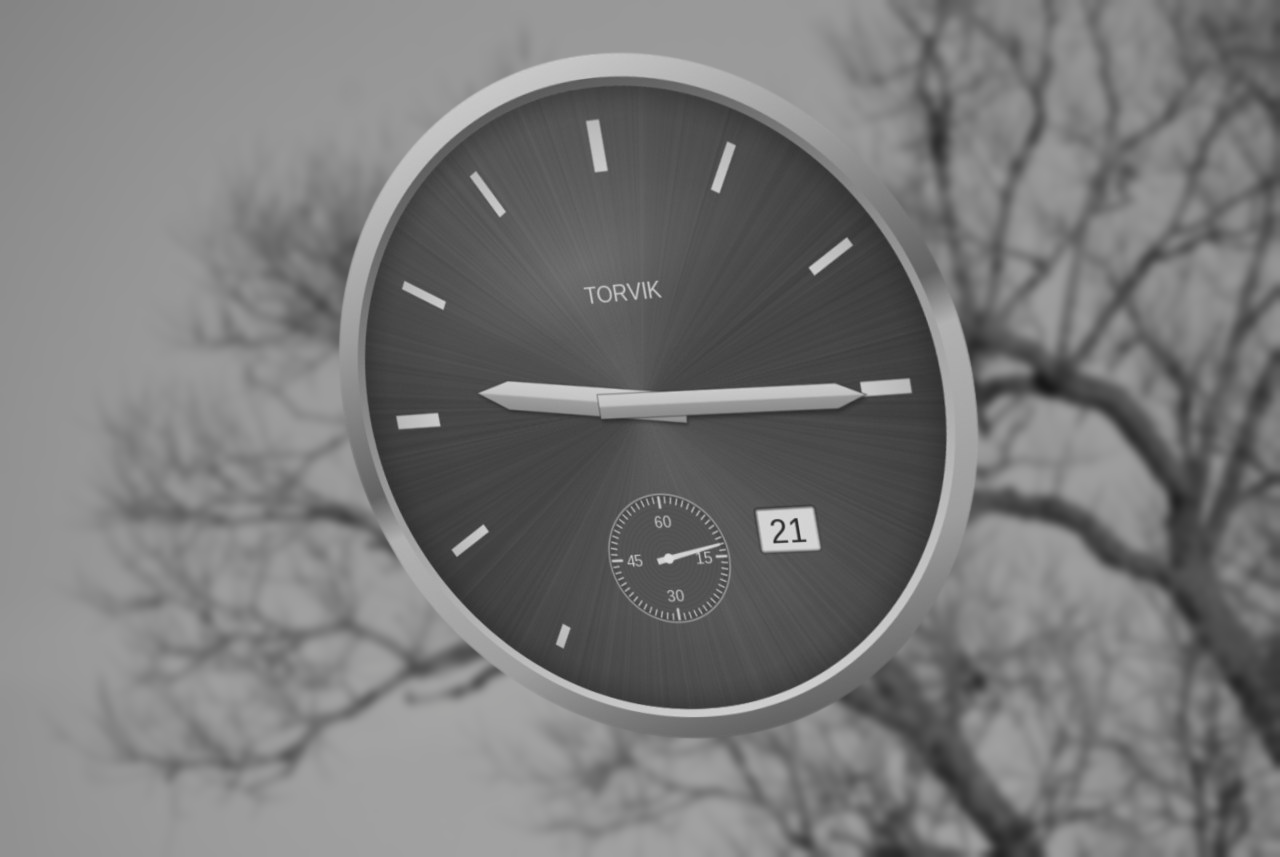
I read 9,15,13
